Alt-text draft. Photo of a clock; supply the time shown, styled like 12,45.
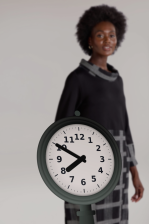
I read 7,50
